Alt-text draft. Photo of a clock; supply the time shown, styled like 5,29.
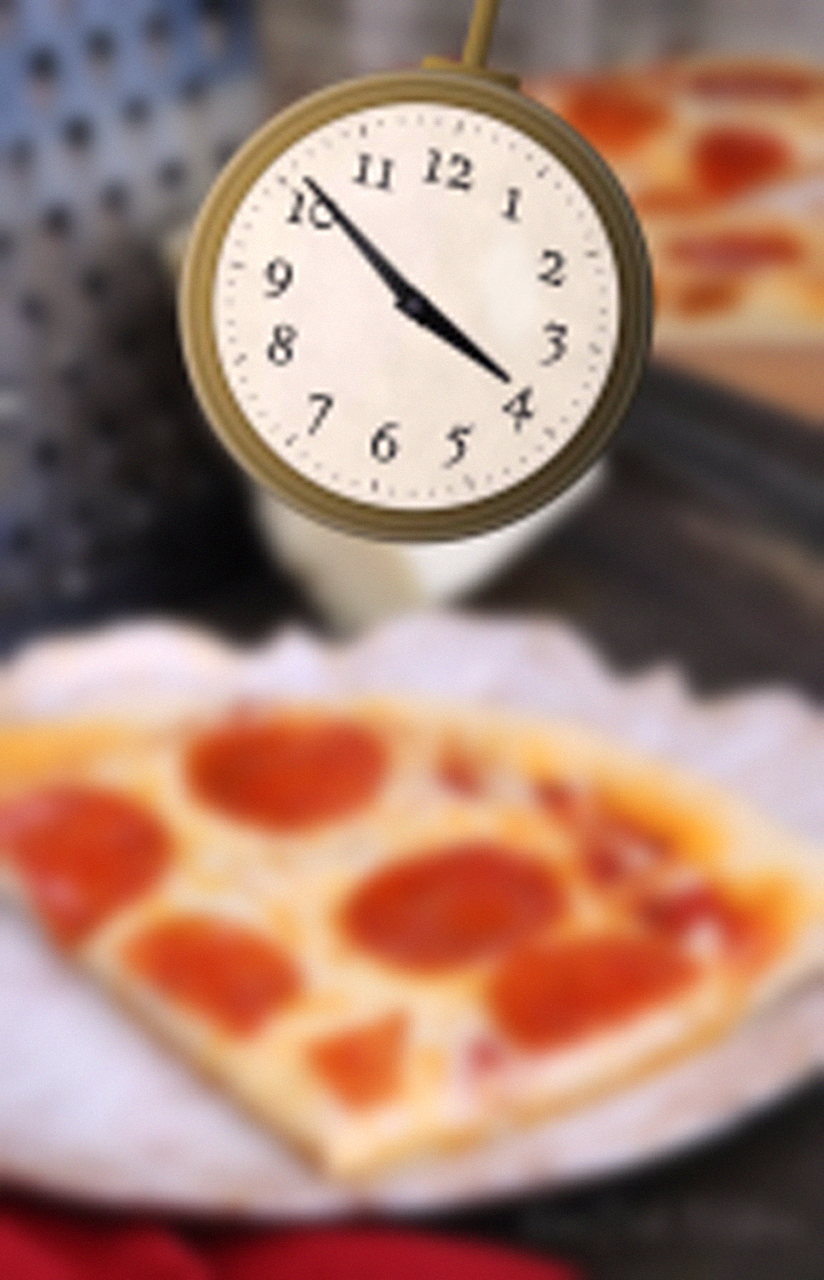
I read 3,51
